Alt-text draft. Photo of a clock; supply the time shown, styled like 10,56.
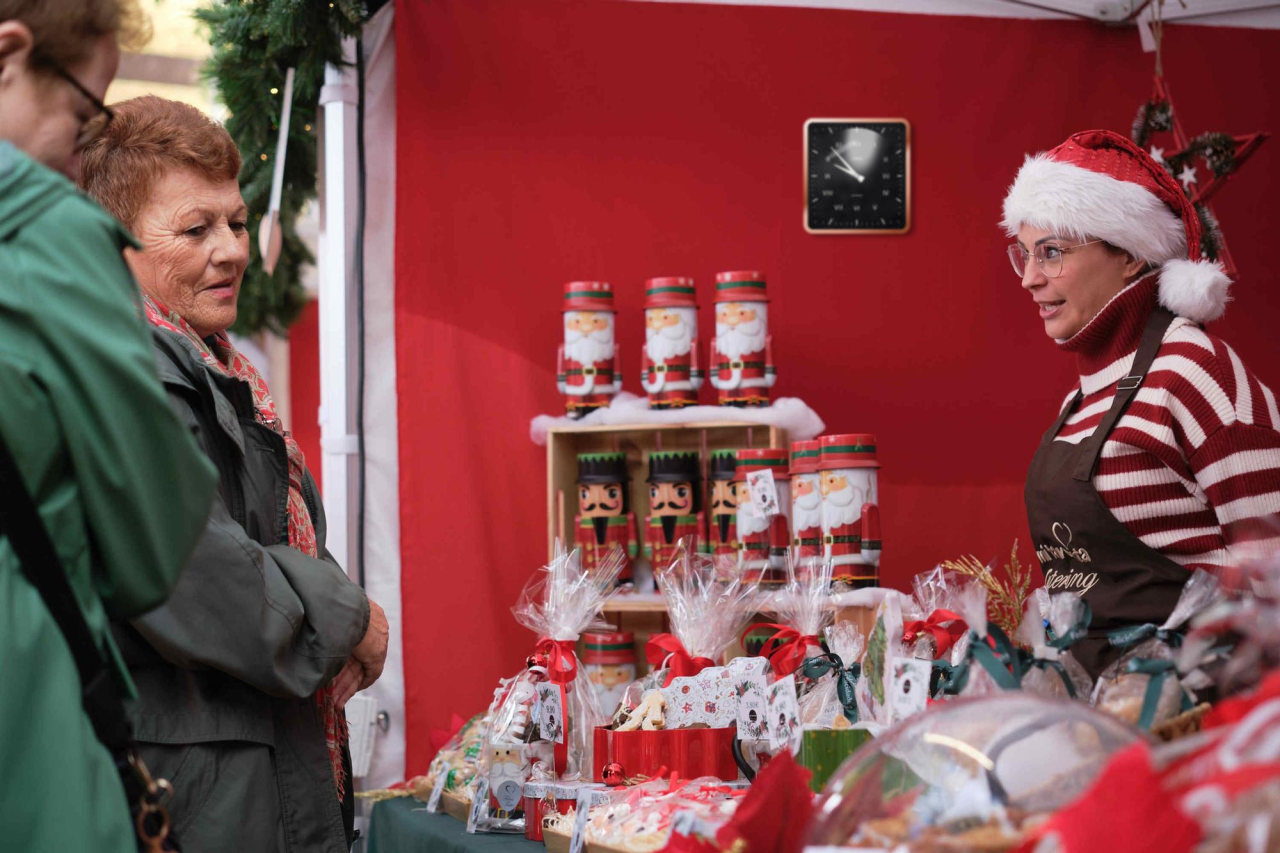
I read 9,53
